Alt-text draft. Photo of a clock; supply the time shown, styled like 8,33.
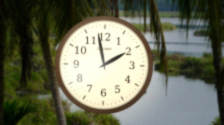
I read 1,58
